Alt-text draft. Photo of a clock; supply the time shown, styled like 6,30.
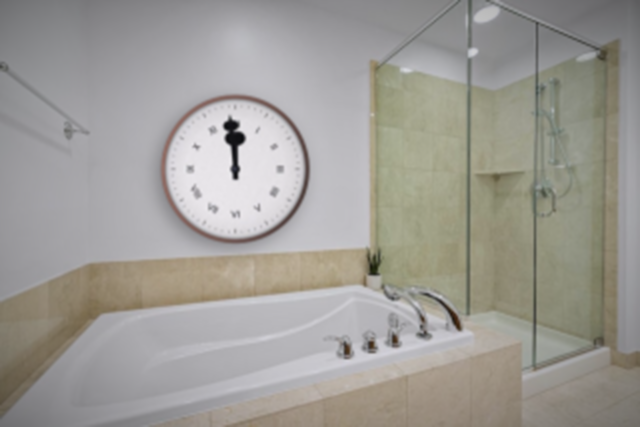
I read 11,59
